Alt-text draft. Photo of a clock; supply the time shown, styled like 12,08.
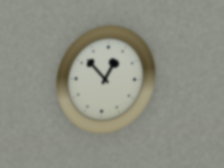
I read 12,52
